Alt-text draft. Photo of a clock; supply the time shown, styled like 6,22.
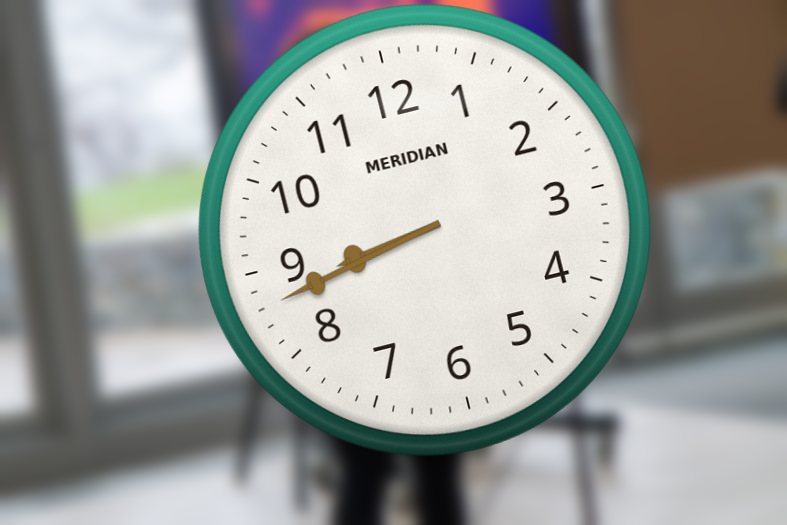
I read 8,43
